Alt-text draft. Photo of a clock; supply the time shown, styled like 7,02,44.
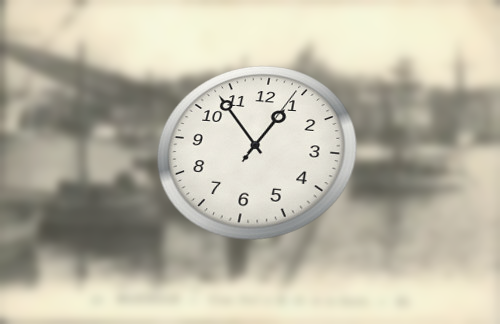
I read 12,53,04
